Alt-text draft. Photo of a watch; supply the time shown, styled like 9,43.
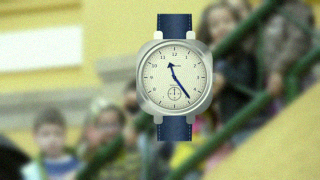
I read 11,24
